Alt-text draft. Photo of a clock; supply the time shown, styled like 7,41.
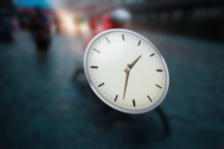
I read 1,33
